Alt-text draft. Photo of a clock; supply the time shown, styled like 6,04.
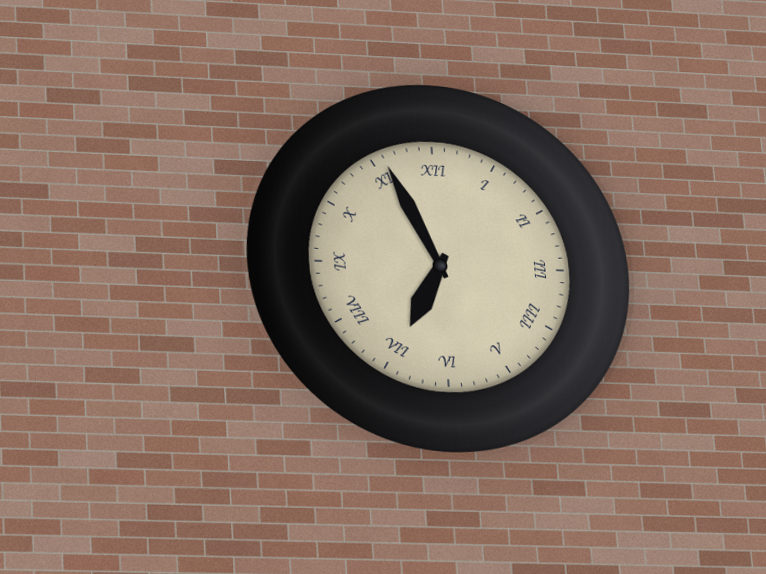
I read 6,56
